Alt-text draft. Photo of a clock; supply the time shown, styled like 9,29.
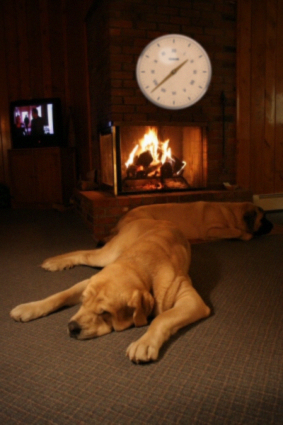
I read 1,38
